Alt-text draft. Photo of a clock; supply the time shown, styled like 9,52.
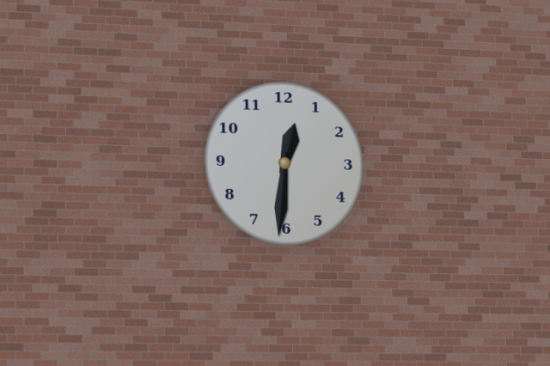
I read 12,31
